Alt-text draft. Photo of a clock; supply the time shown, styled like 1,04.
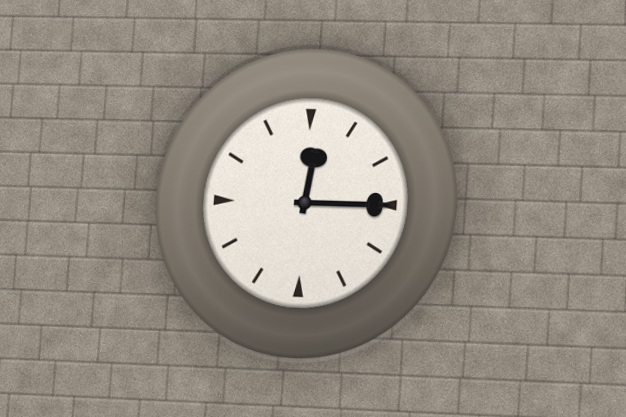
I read 12,15
